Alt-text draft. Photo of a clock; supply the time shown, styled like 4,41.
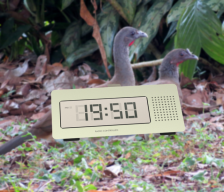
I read 19,50
